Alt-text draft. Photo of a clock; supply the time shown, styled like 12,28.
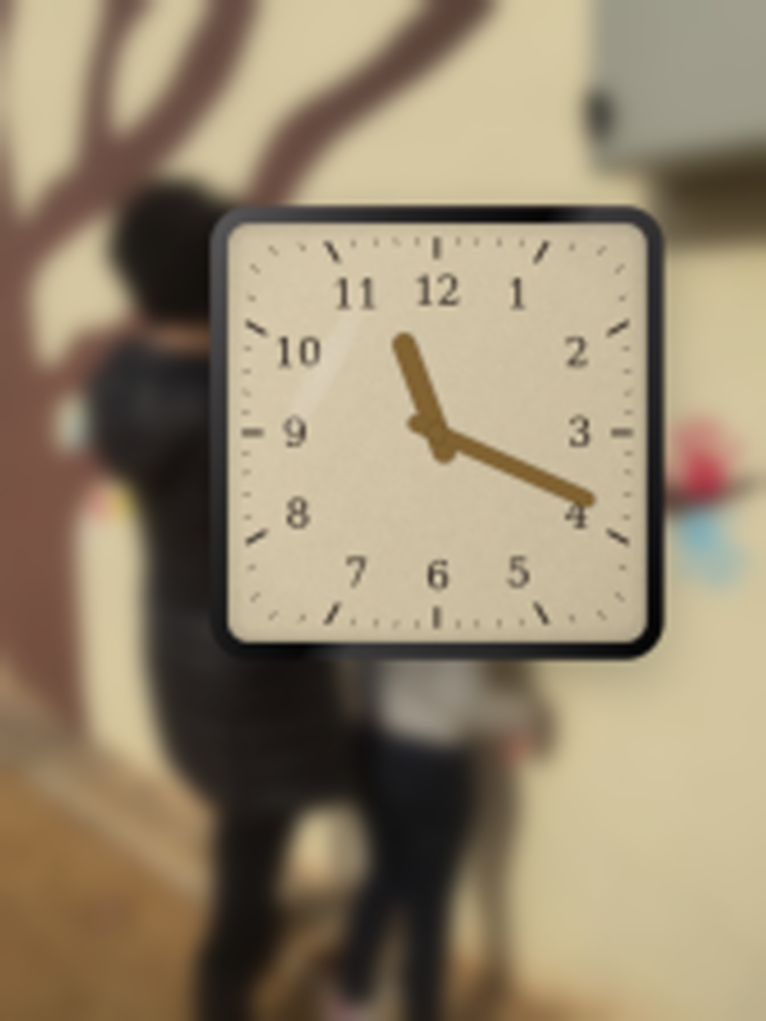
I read 11,19
